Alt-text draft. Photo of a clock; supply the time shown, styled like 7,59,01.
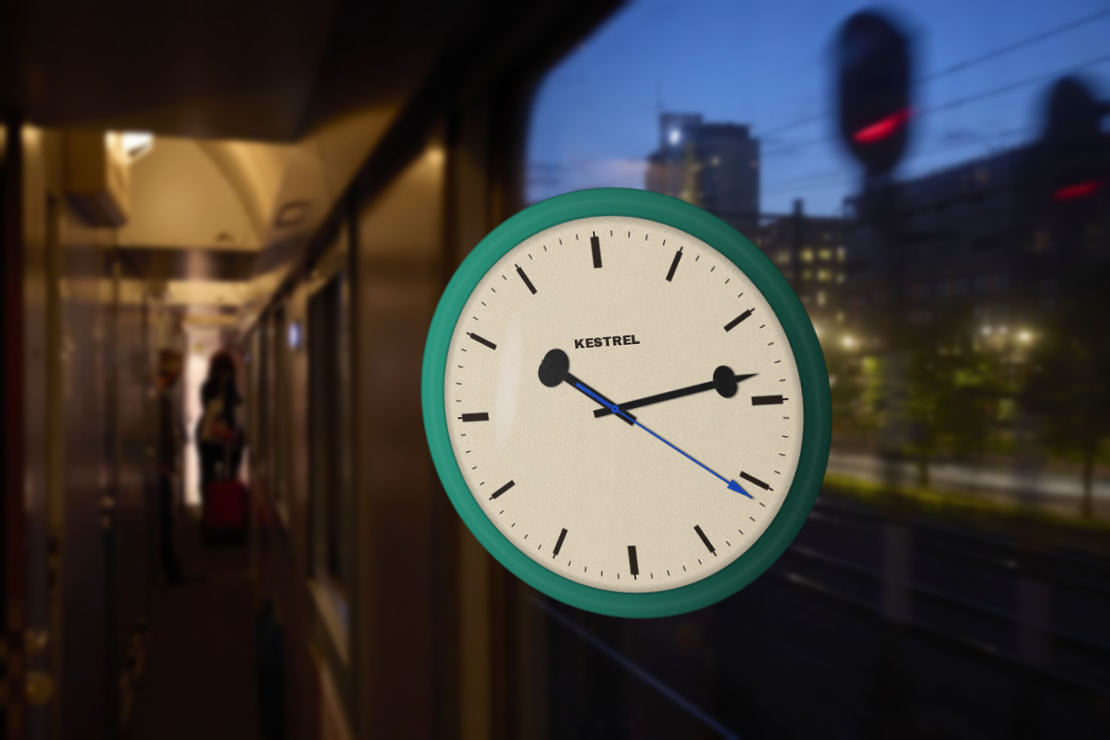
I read 10,13,21
